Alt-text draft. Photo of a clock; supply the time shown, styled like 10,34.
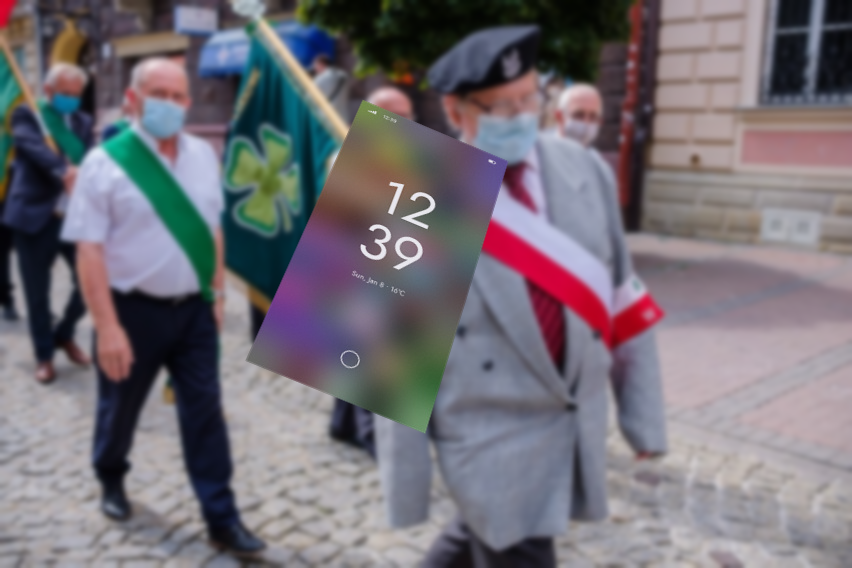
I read 12,39
